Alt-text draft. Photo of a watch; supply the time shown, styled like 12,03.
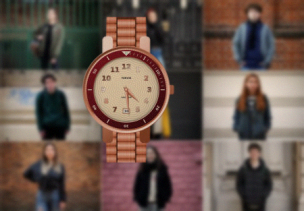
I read 4,29
